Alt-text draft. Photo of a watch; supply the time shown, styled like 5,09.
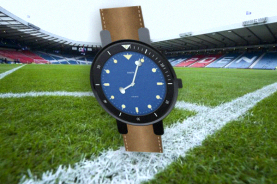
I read 8,04
